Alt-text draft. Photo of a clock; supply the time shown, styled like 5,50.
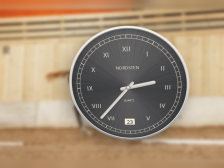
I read 2,37
